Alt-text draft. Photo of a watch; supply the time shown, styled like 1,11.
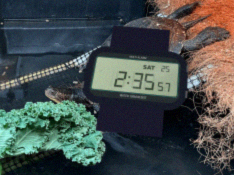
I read 2,35
